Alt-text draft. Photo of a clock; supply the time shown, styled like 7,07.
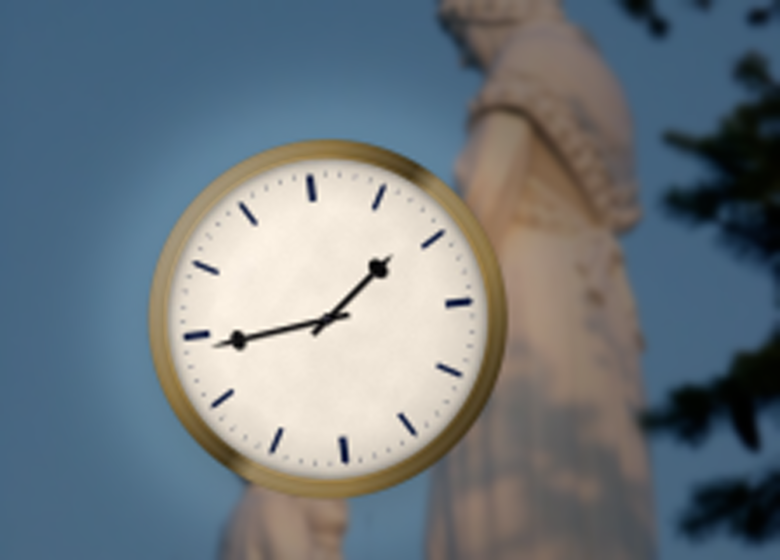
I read 1,44
